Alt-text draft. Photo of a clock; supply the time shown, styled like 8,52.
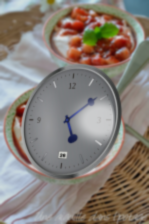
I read 5,09
